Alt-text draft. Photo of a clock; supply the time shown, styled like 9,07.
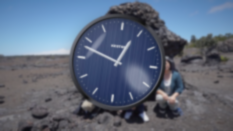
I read 12,48
